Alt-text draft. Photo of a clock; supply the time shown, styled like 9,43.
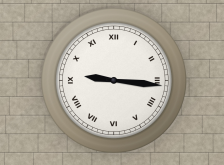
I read 9,16
